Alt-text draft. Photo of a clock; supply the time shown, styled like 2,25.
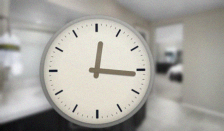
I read 12,16
